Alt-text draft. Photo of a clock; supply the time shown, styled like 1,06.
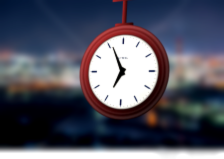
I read 6,56
